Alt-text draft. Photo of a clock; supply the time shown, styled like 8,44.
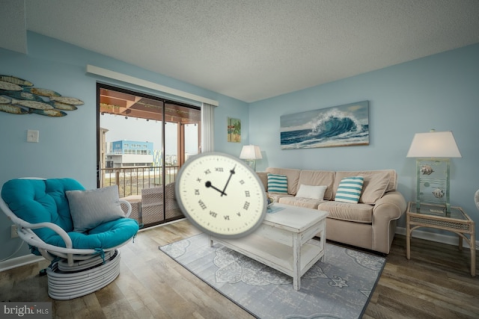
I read 10,05
